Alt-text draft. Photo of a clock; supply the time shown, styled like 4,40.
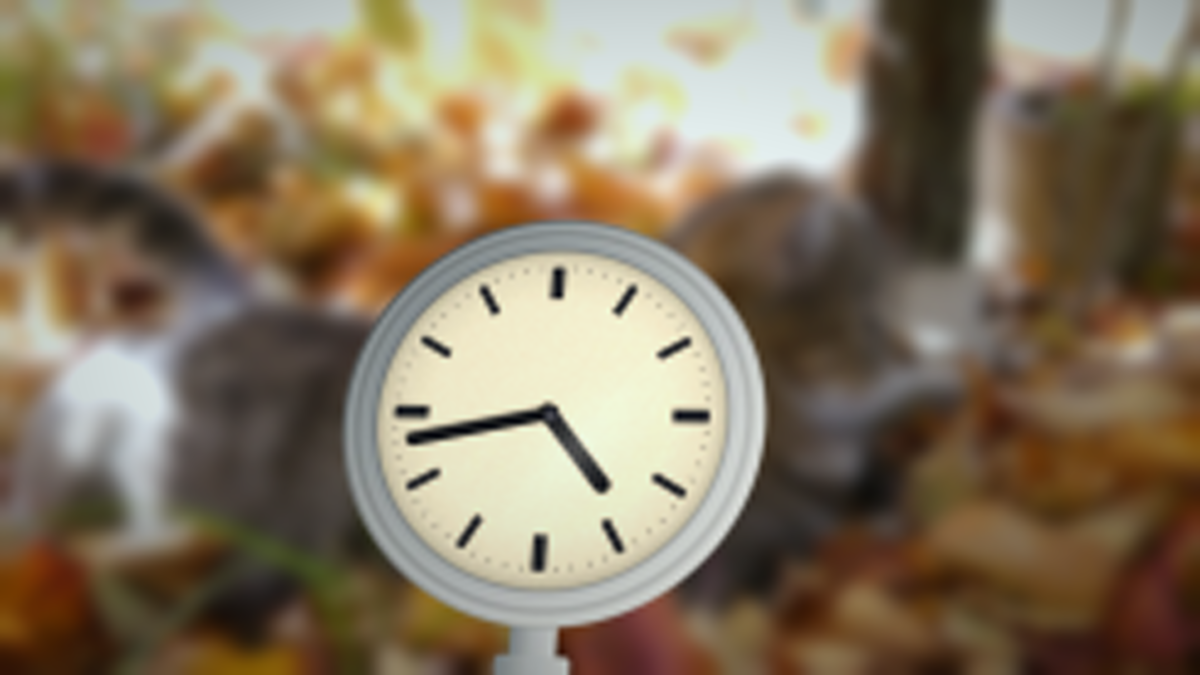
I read 4,43
